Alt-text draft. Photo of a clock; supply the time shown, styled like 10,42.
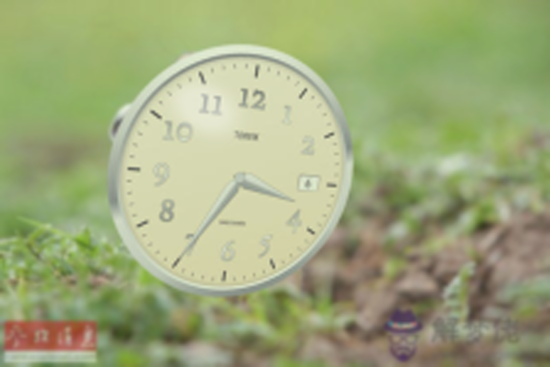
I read 3,35
